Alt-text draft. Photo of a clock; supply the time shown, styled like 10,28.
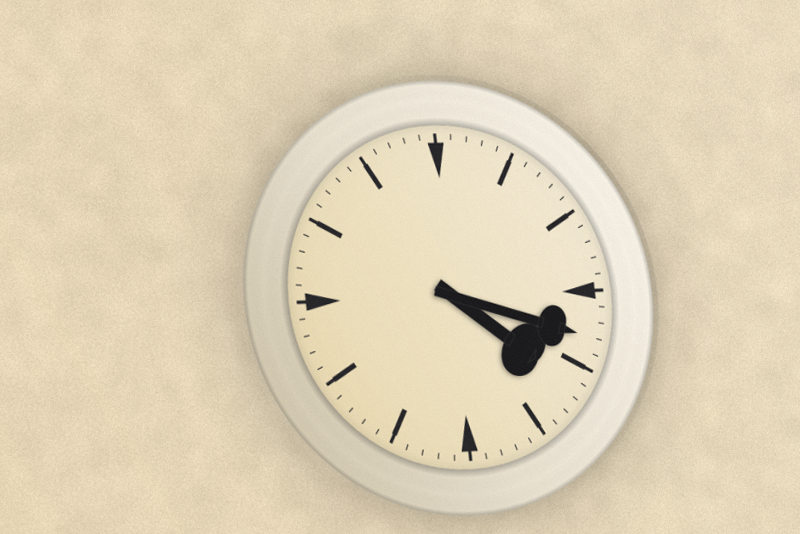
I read 4,18
